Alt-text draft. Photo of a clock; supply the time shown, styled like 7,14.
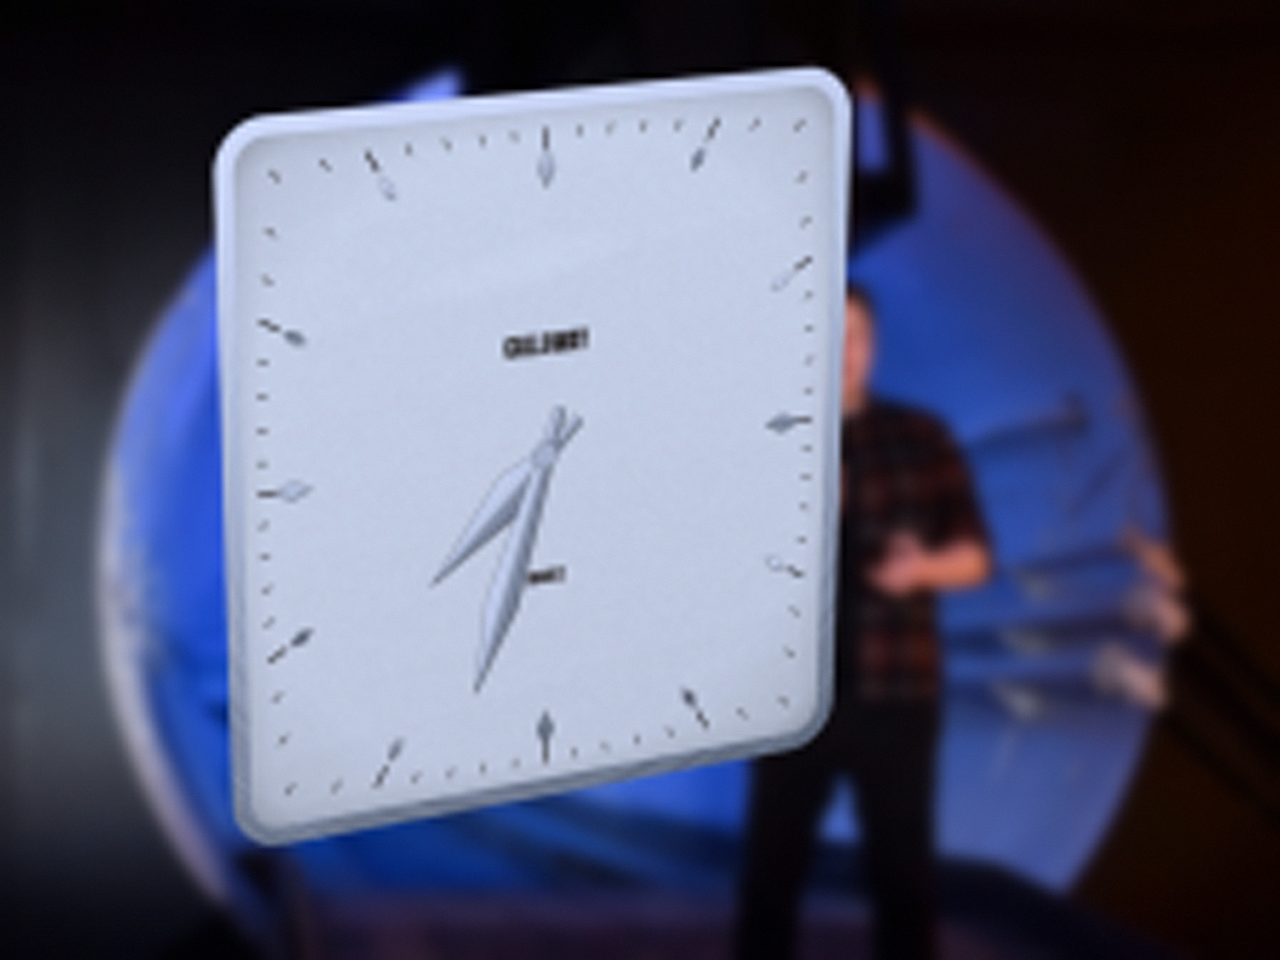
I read 7,33
